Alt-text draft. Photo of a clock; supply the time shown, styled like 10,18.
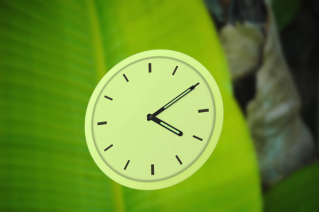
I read 4,10
